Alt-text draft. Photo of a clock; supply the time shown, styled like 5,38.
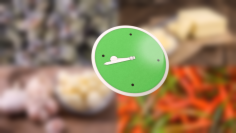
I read 8,42
